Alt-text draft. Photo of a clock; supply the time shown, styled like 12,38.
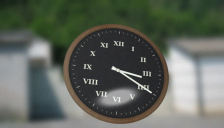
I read 3,20
